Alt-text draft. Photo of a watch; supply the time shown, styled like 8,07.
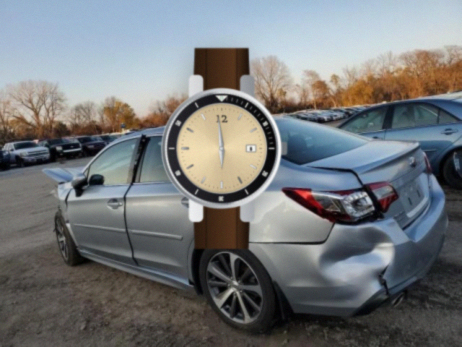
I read 5,59
